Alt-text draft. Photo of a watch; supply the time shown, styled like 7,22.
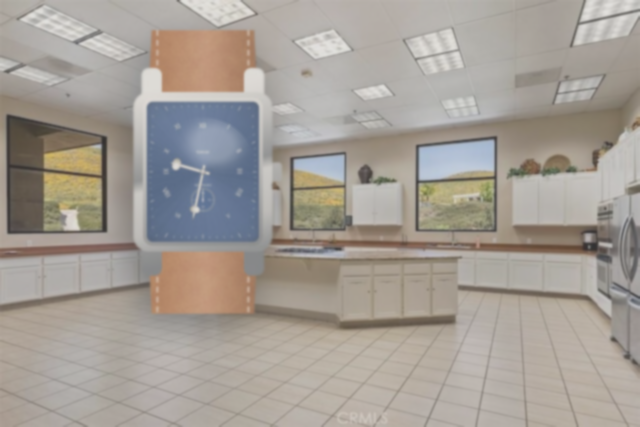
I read 9,32
